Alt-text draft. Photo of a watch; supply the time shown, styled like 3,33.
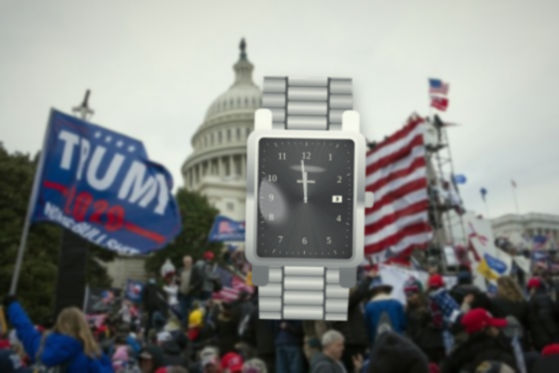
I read 11,59
